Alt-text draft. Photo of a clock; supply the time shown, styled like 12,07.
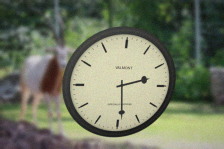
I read 2,29
